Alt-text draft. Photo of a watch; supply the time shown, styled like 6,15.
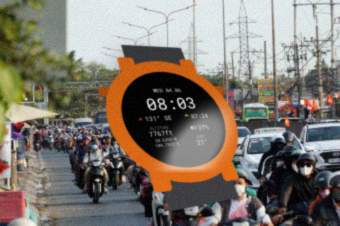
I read 8,03
